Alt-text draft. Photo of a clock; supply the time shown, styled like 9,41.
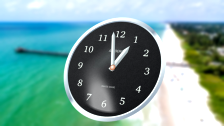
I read 12,58
